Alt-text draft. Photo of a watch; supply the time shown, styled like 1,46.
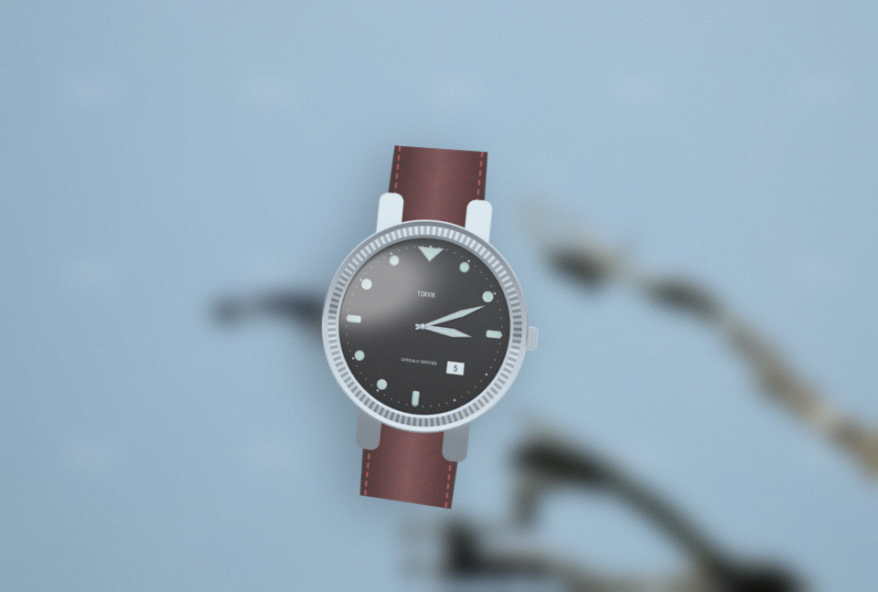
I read 3,11
